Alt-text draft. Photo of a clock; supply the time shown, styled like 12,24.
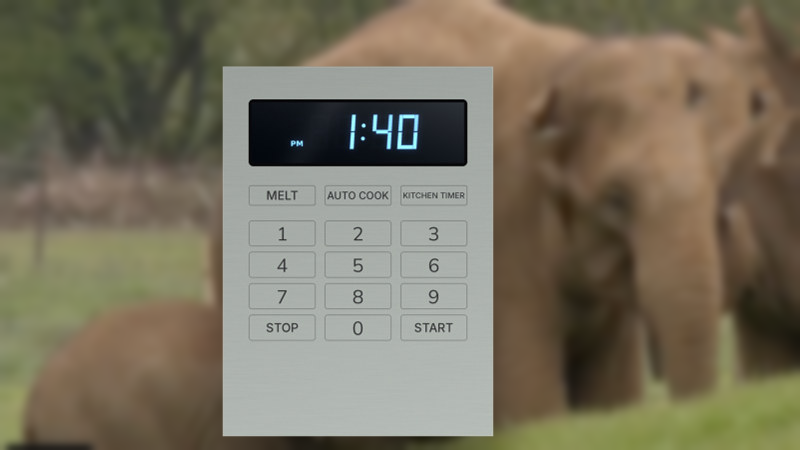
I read 1,40
